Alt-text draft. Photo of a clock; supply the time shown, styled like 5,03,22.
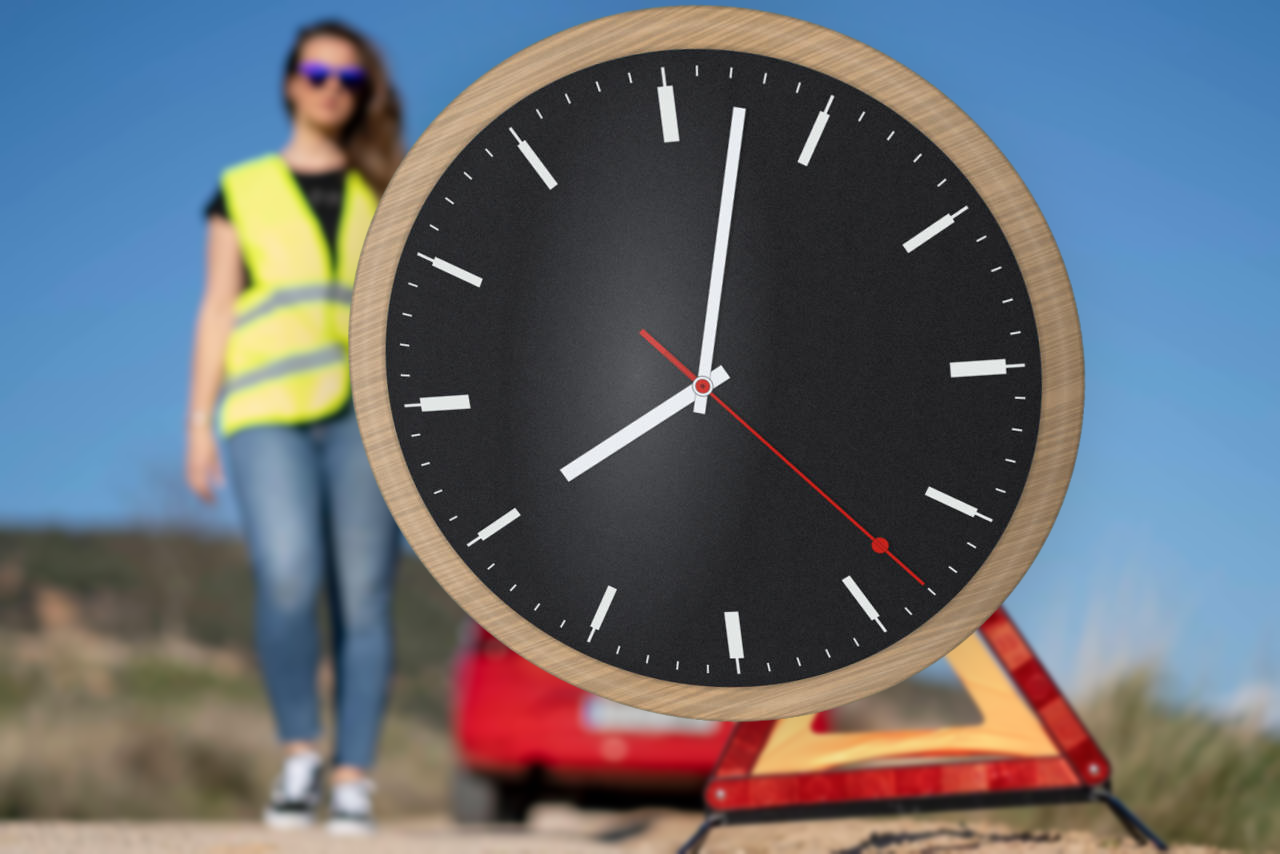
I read 8,02,23
